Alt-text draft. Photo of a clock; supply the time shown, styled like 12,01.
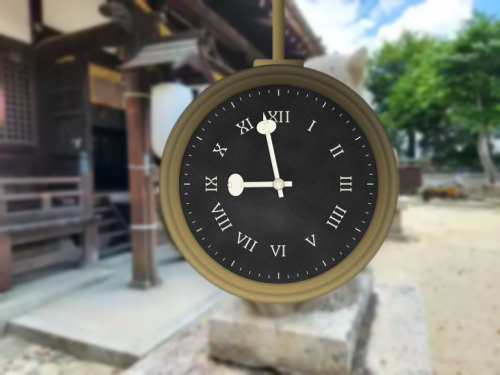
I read 8,58
